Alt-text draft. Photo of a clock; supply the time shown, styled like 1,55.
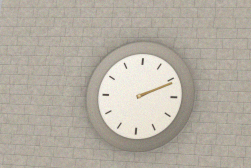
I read 2,11
